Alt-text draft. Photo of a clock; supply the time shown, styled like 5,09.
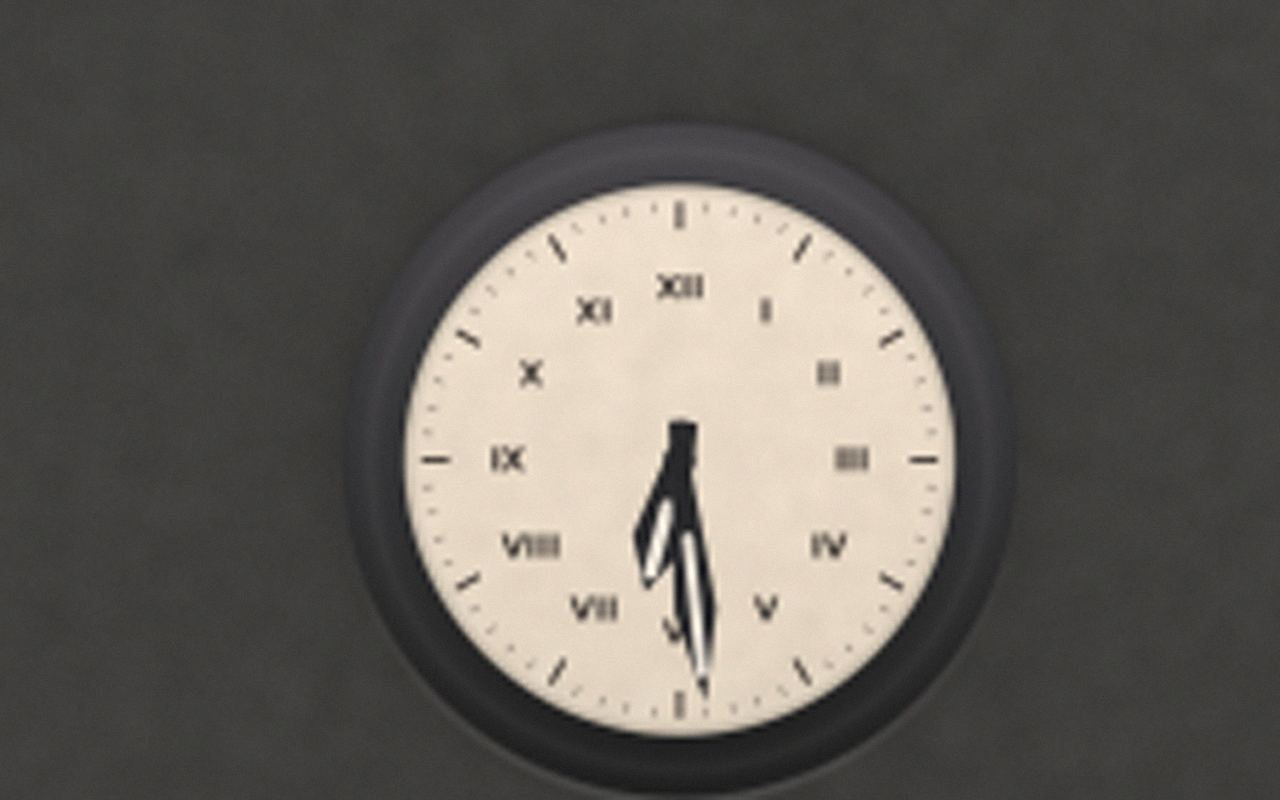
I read 6,29
